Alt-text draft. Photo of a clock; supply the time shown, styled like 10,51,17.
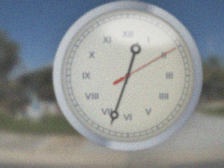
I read 12,33,10
